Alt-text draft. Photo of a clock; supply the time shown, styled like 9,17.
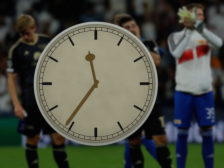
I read 11,36
